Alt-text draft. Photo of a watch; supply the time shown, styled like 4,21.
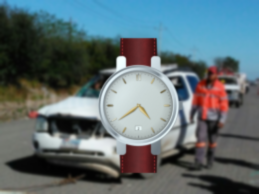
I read 4,39
